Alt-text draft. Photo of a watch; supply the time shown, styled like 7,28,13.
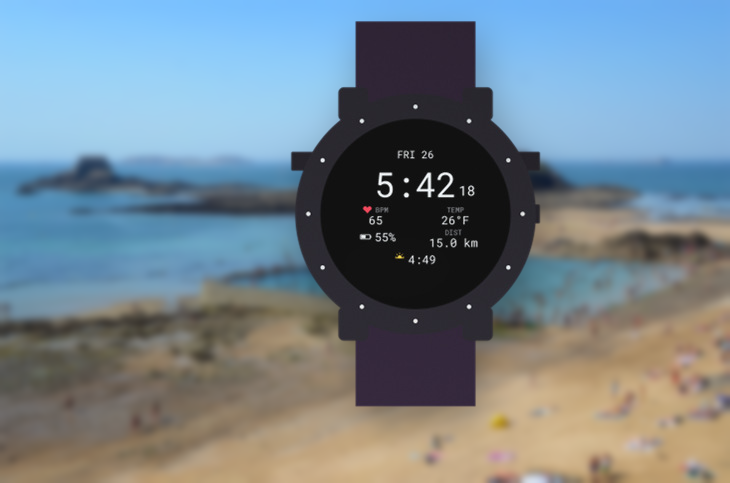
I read 5,42,18
